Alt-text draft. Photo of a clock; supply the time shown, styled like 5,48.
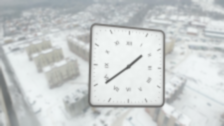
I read 1,39
